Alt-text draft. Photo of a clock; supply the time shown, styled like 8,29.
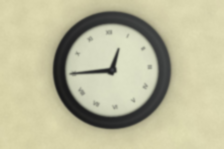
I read 12,45
